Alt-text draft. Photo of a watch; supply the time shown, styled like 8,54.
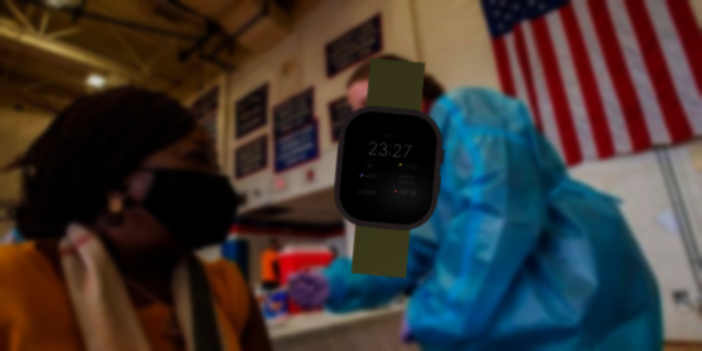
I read 23,27
